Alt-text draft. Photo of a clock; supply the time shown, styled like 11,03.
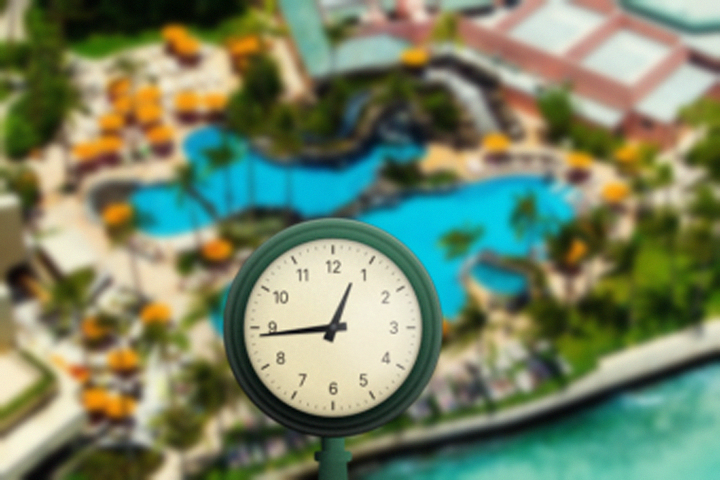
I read 12,44
